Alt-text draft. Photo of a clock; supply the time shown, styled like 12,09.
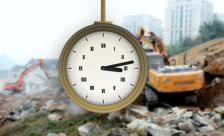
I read 3,13
